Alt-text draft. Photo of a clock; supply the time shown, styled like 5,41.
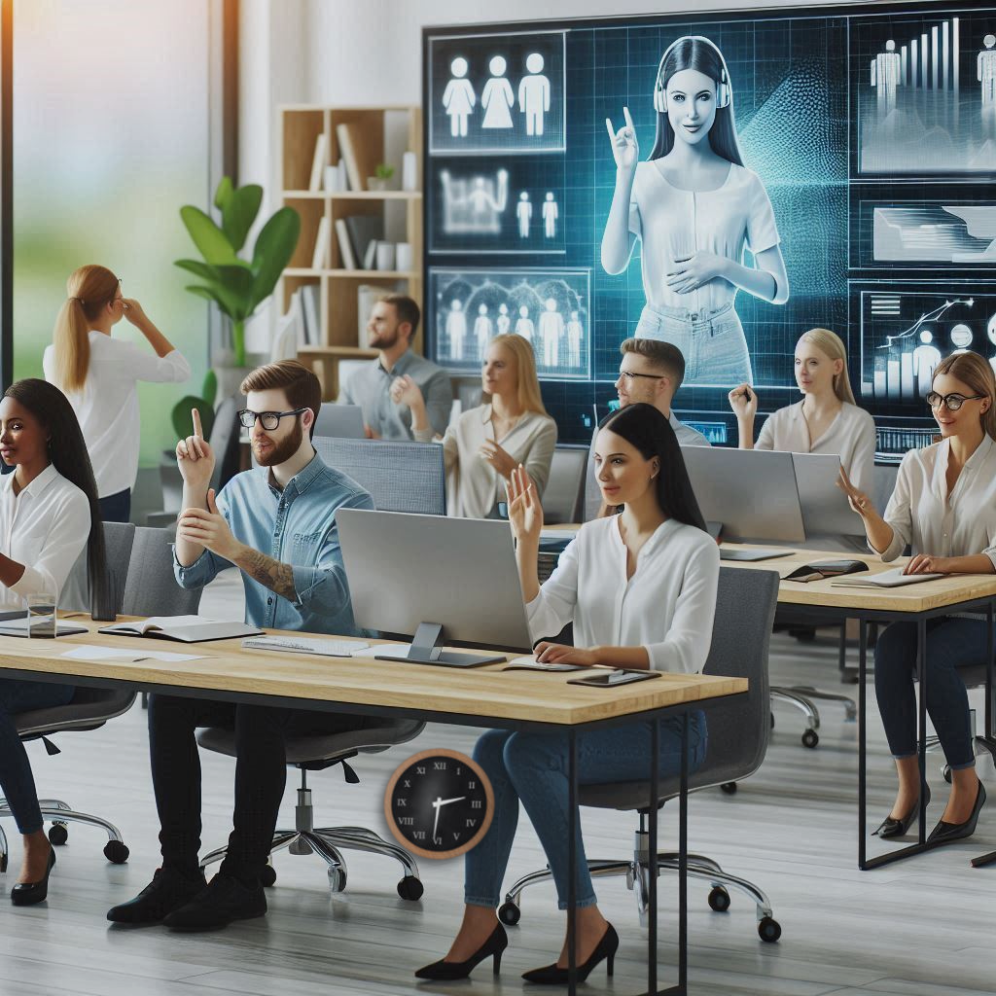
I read 2,31
